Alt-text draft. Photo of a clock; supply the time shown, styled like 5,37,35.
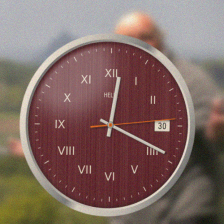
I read 12,19,14
